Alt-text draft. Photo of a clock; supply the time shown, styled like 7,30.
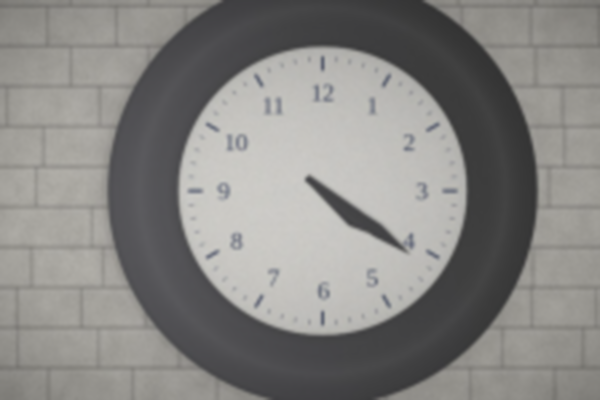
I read 4,21
